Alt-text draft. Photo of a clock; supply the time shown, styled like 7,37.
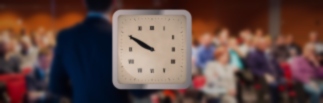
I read 9,50
